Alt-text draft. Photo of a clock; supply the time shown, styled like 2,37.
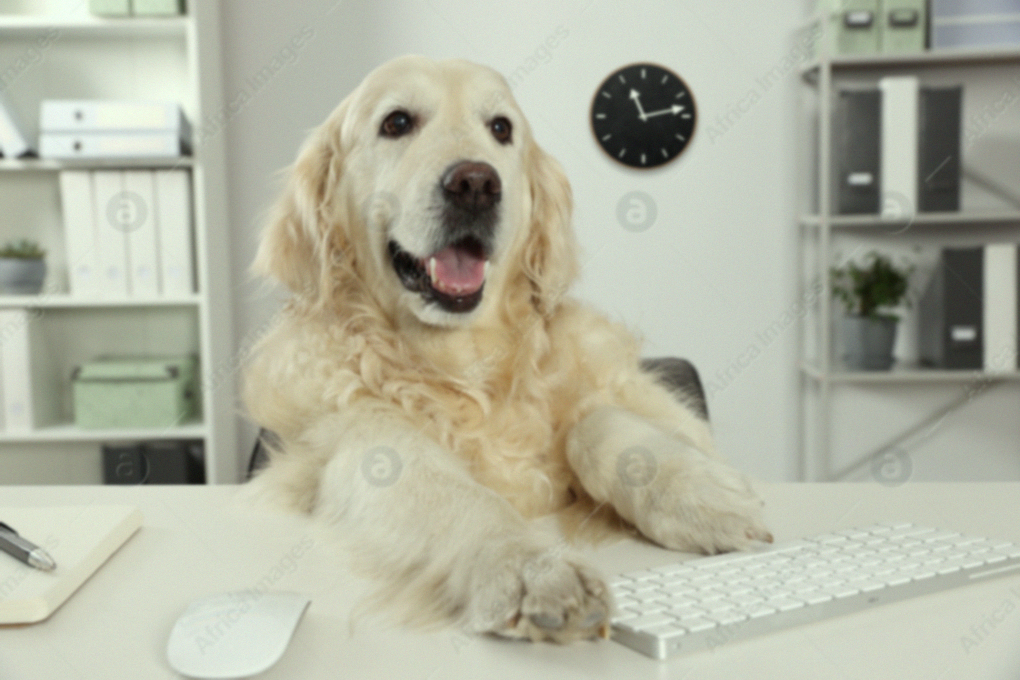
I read 11,13
